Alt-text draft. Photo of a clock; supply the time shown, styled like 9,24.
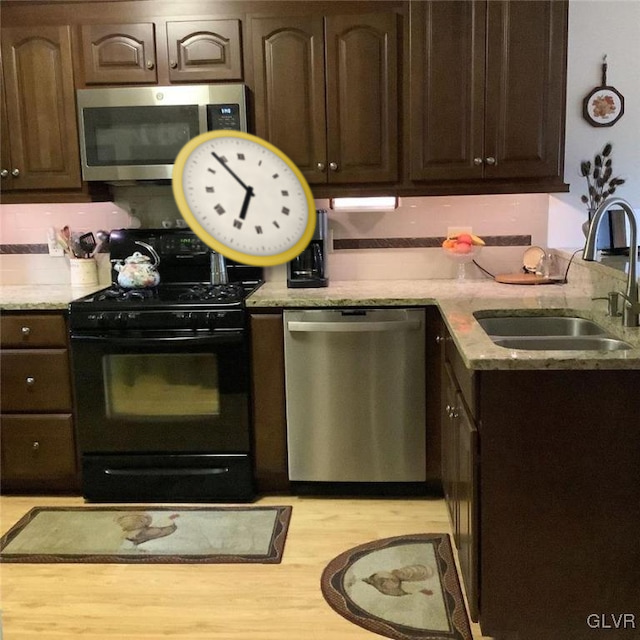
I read 6,54
